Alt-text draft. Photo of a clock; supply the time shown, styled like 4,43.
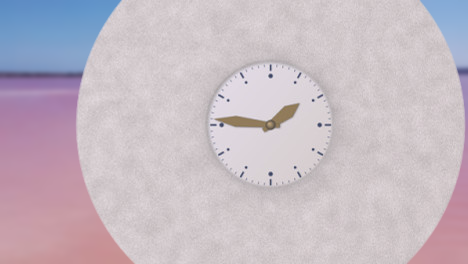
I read 1,46
